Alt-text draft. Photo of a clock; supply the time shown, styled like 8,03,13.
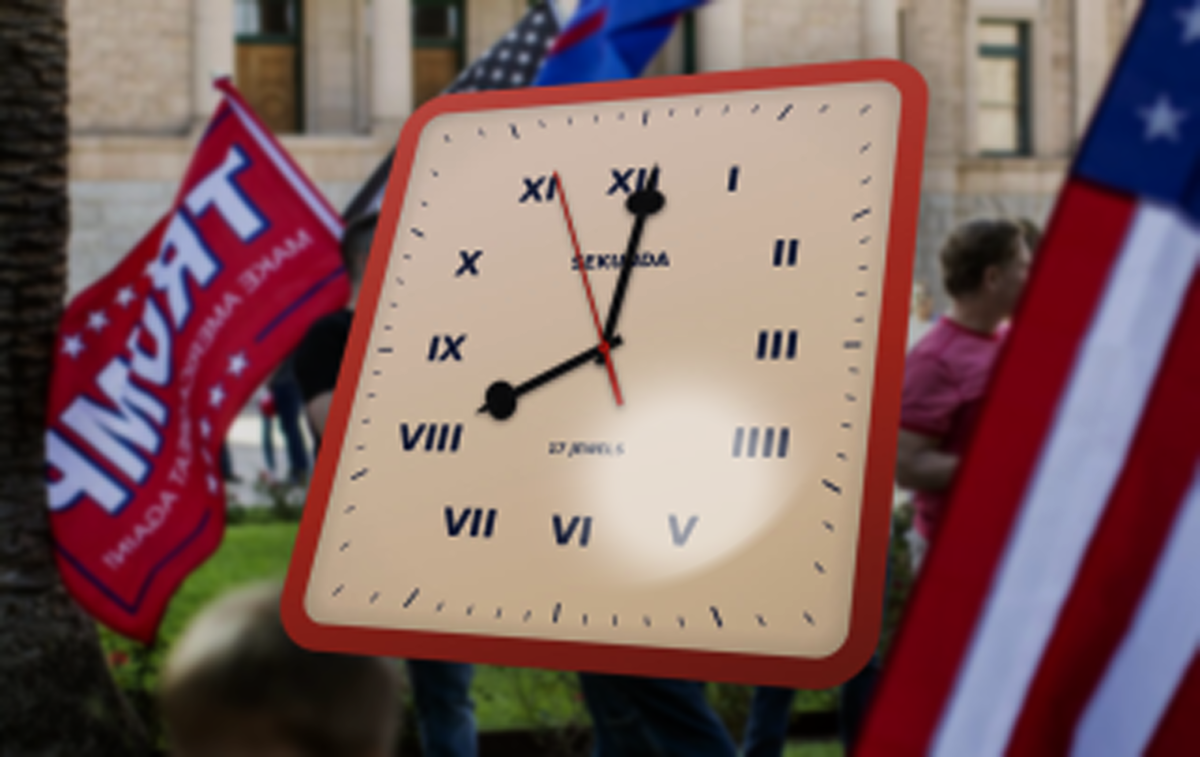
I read 8,00,56
